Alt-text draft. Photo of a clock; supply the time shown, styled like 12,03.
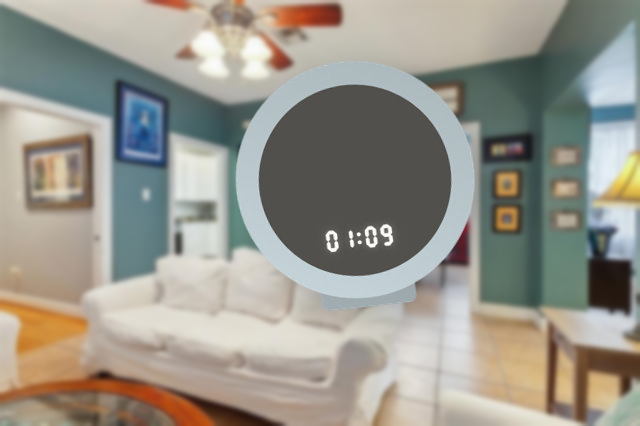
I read 1,09
